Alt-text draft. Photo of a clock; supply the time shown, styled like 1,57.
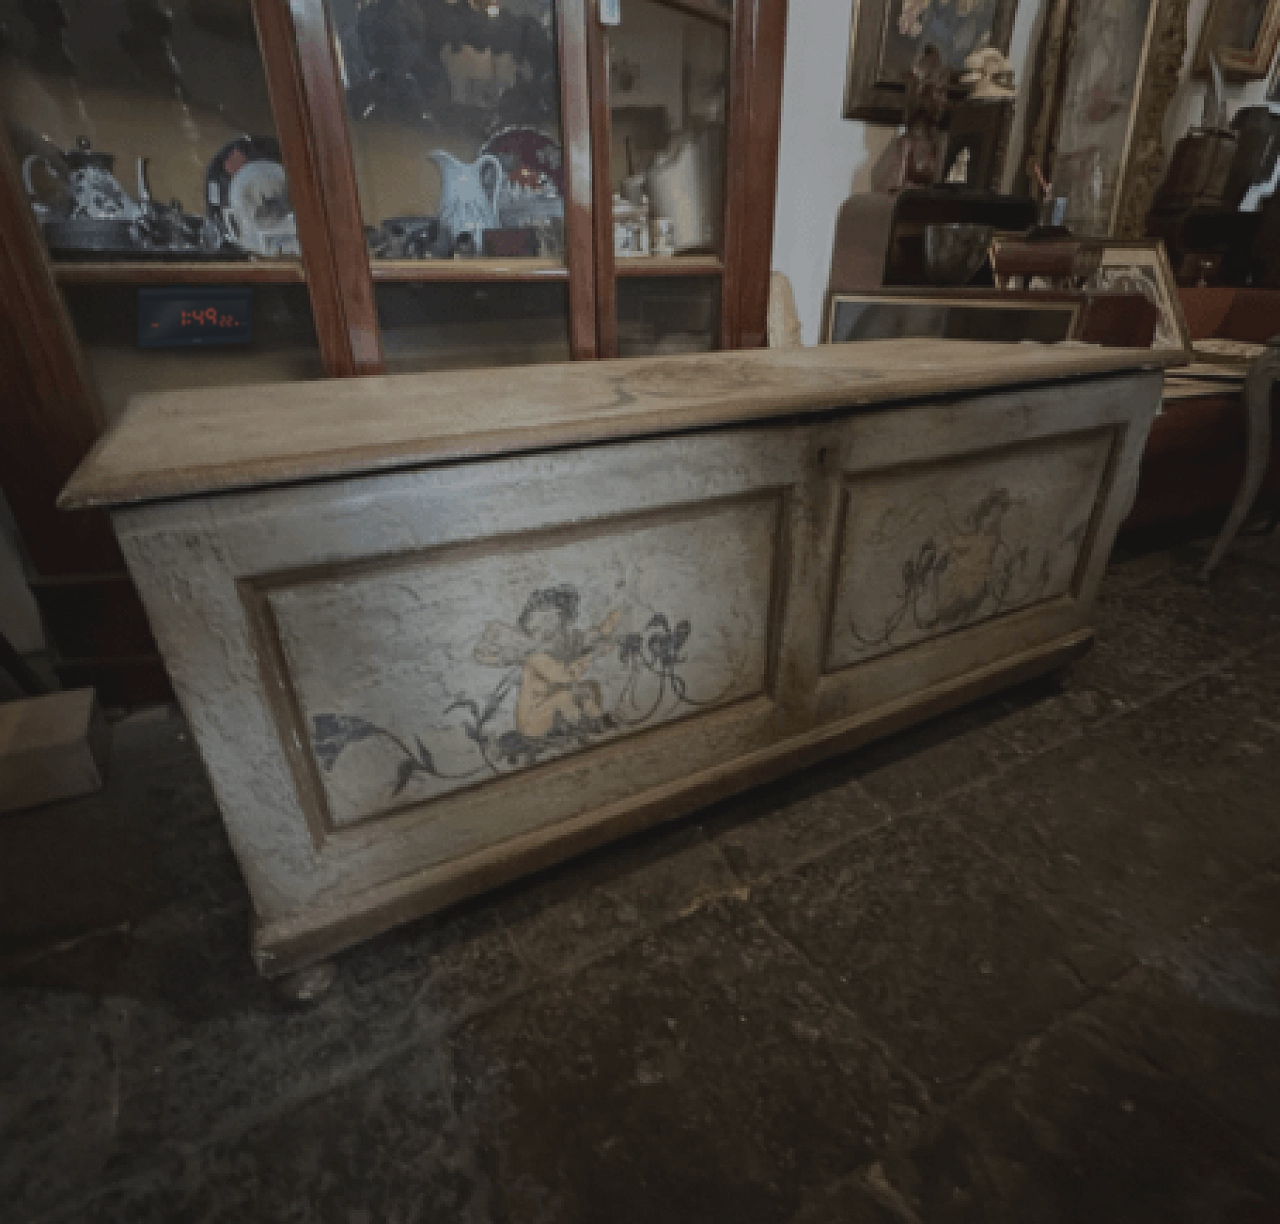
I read 1,49
